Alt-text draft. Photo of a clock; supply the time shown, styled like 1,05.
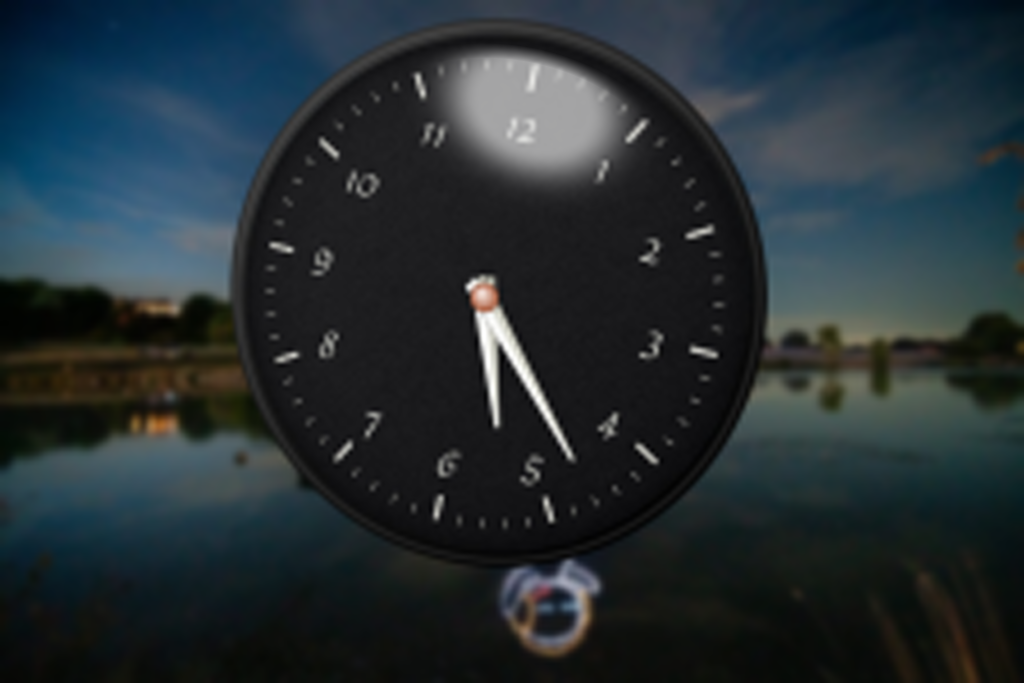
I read 5,23
